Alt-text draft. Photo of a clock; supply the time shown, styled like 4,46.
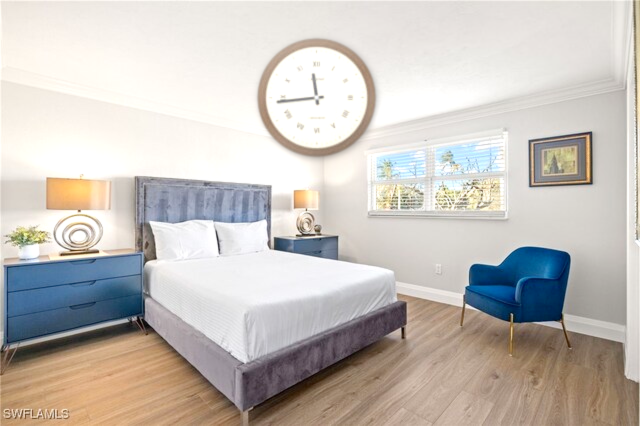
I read 11,44
